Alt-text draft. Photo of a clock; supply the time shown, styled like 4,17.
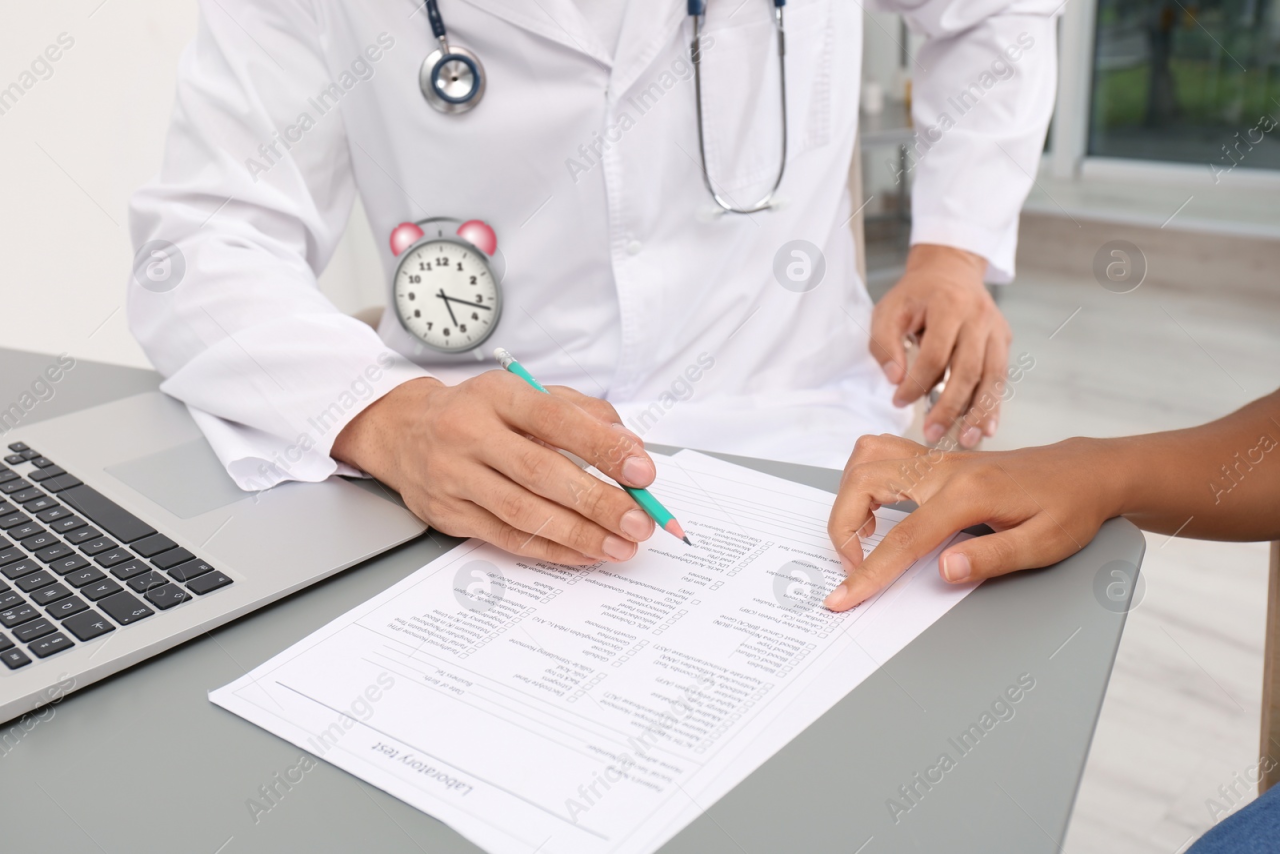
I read 5,17
